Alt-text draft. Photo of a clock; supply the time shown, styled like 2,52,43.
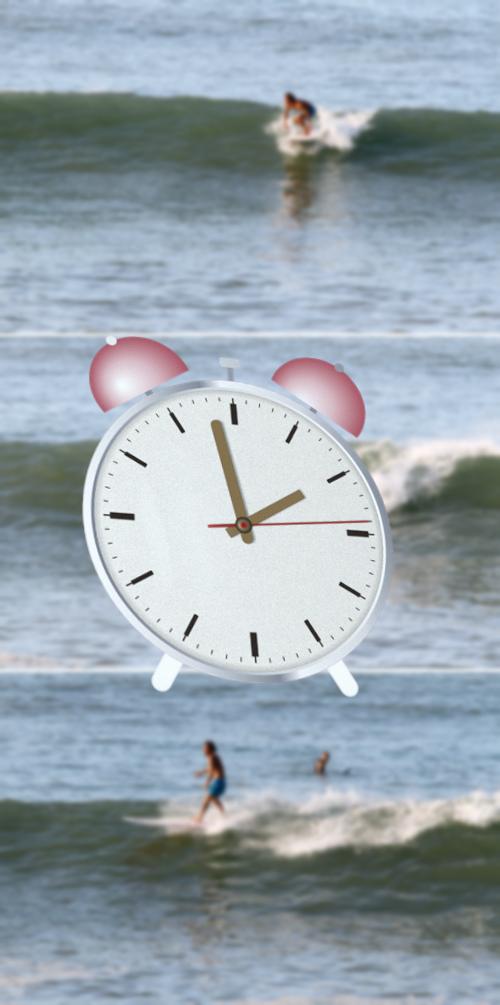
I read 1,58,14
